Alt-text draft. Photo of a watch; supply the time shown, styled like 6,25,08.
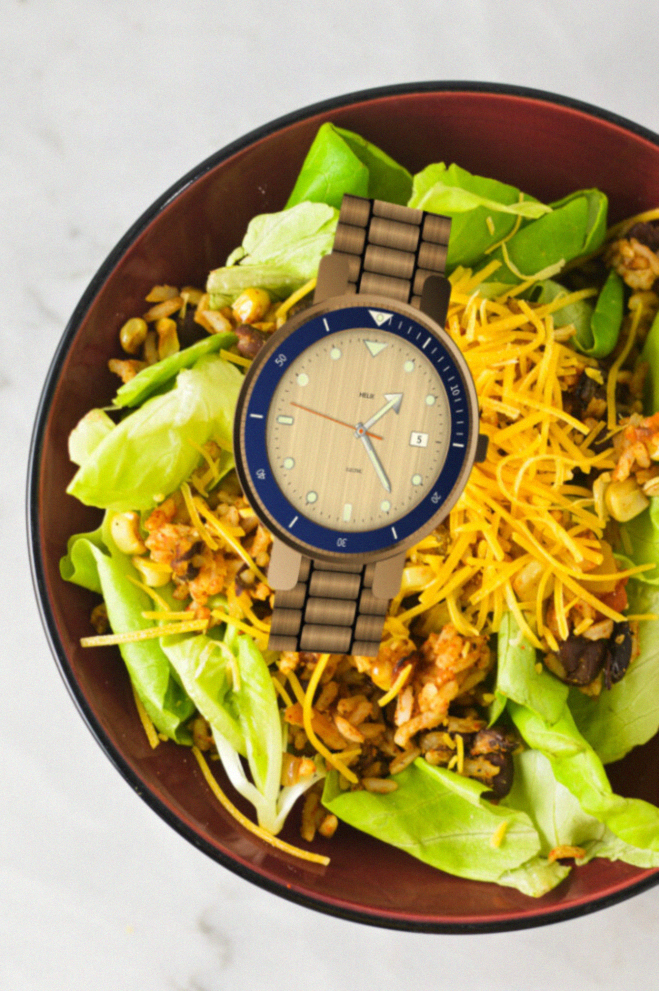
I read 1,23,47
